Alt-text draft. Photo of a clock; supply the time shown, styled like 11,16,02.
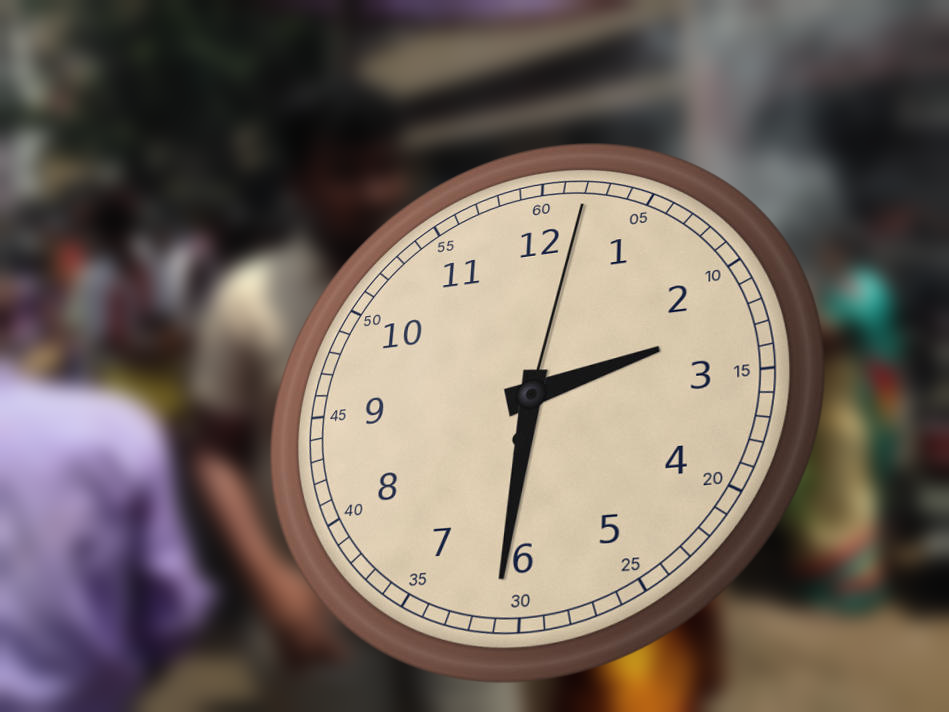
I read 2,31,02
